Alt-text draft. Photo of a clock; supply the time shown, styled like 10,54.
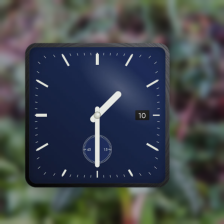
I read 1,30
